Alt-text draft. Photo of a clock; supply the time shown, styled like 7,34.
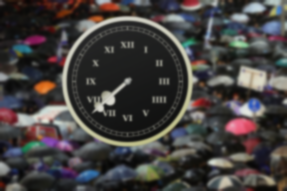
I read 7,38
